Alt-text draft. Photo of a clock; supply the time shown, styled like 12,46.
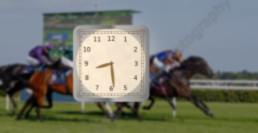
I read 8,29
